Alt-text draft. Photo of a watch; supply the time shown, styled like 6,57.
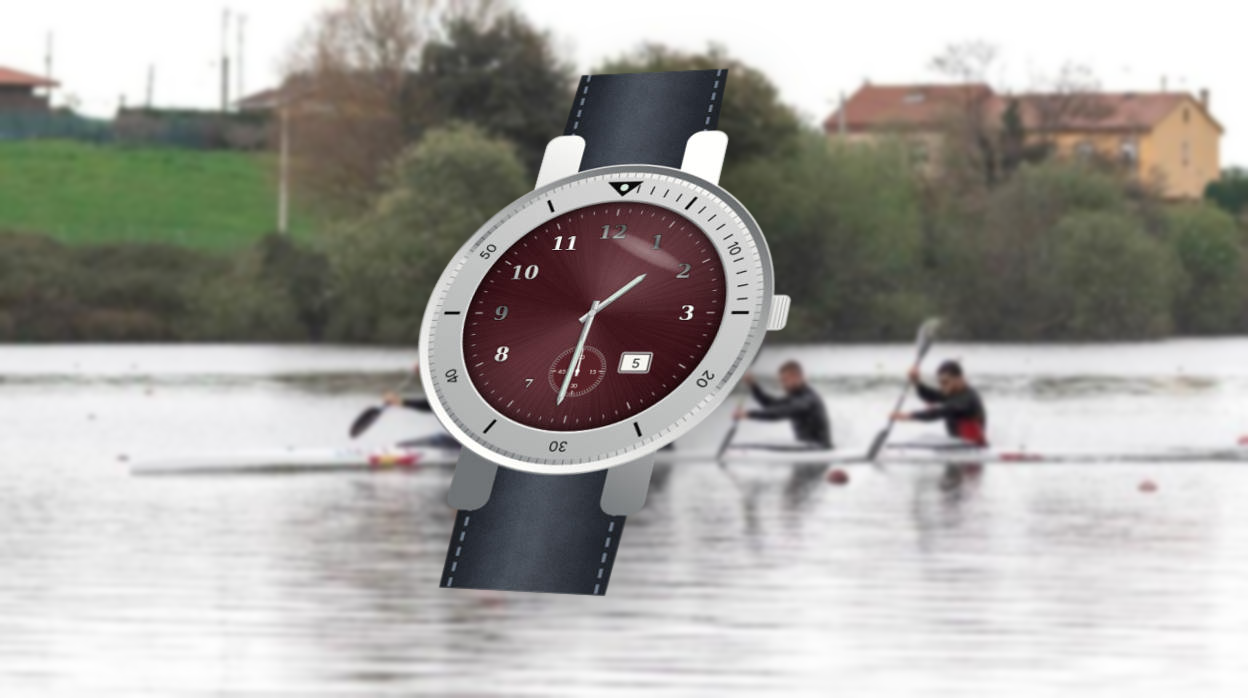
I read 1,31
